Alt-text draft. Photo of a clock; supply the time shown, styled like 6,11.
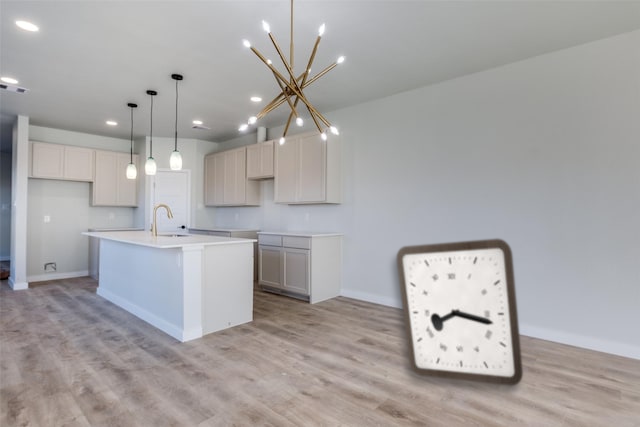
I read 8,17
